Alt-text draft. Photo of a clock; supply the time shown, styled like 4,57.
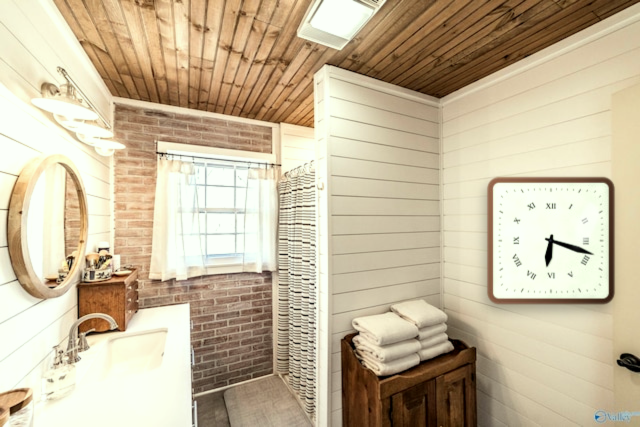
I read 6,18
